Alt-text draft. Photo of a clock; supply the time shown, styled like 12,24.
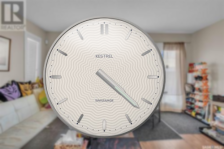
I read 4,22
